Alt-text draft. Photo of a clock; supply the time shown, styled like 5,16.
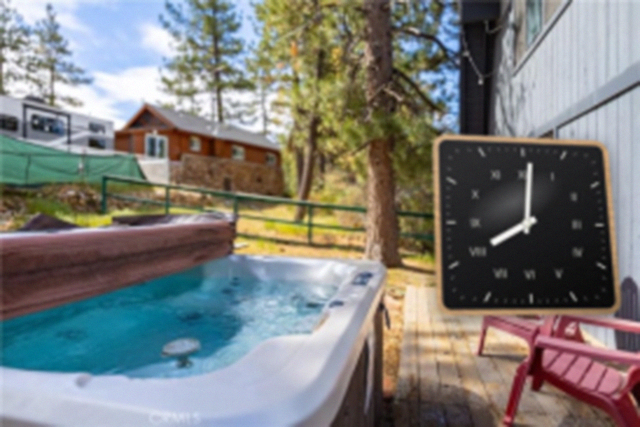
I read 8,01
